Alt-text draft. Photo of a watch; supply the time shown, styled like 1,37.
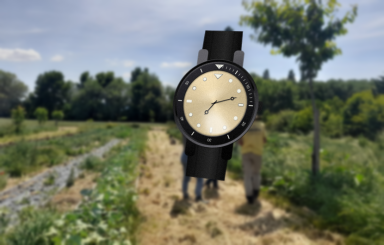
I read 7,12
